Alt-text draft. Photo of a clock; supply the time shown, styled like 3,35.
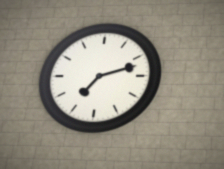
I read 7,12
